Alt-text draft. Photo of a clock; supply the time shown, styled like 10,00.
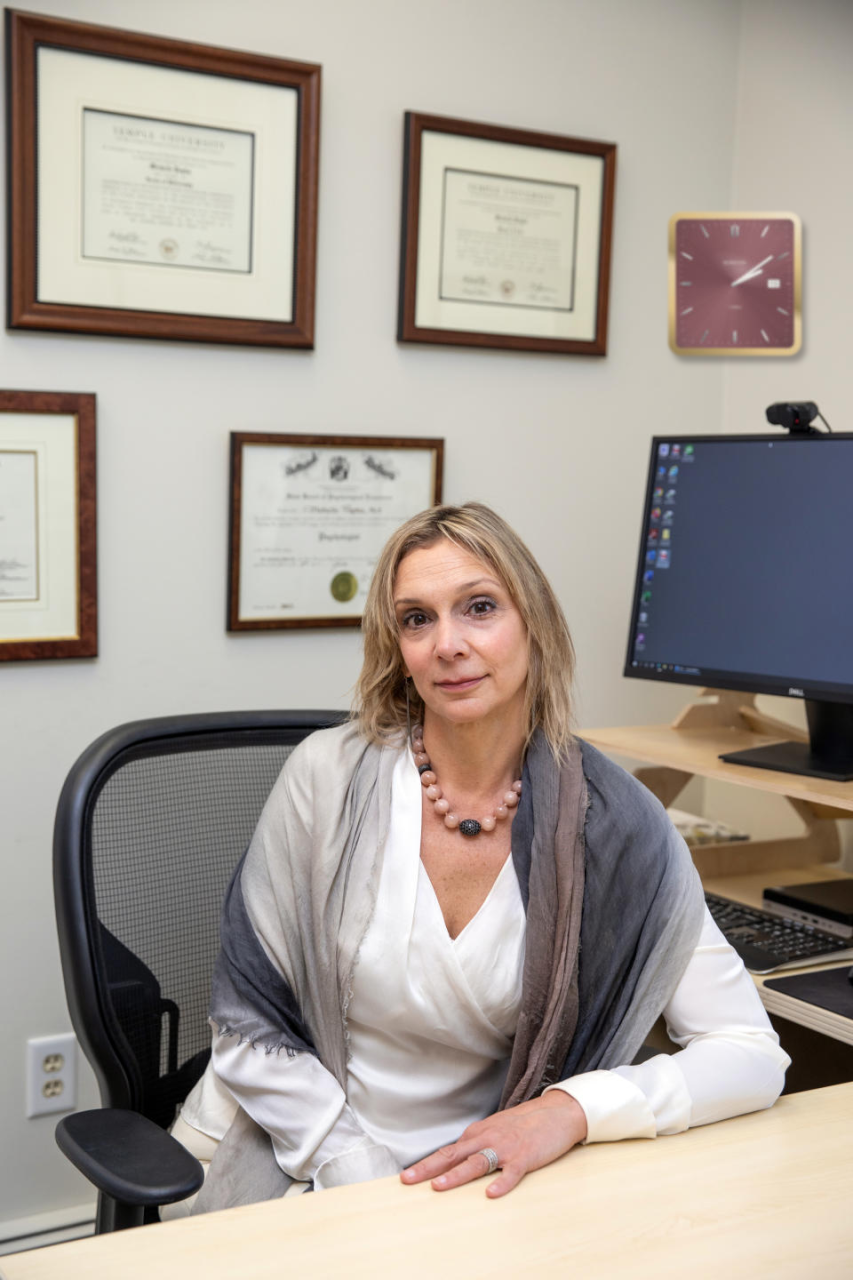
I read 2,09
